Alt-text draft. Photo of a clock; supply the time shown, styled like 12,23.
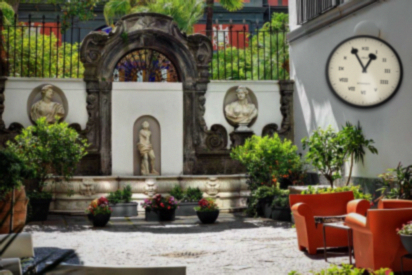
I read 12,55
